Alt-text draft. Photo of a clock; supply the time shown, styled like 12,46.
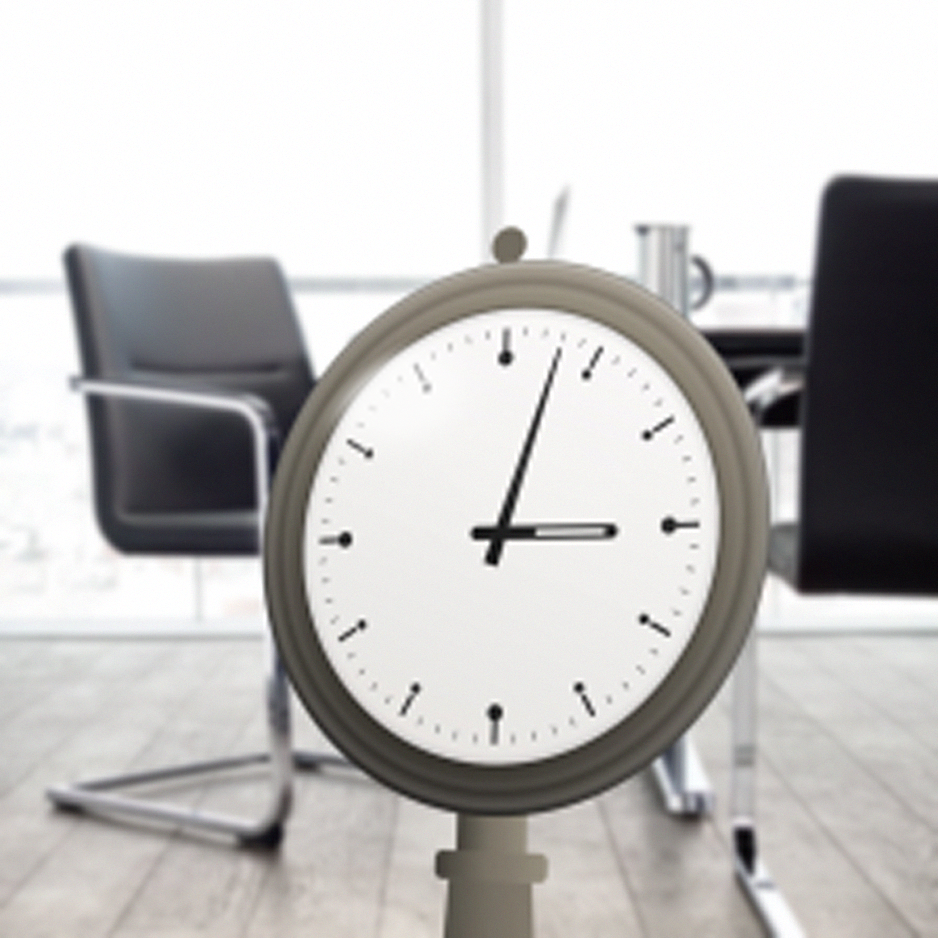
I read 3,03
